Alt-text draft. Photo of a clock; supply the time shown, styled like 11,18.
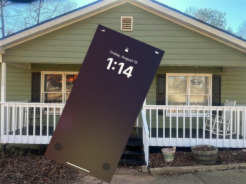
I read 1,14
